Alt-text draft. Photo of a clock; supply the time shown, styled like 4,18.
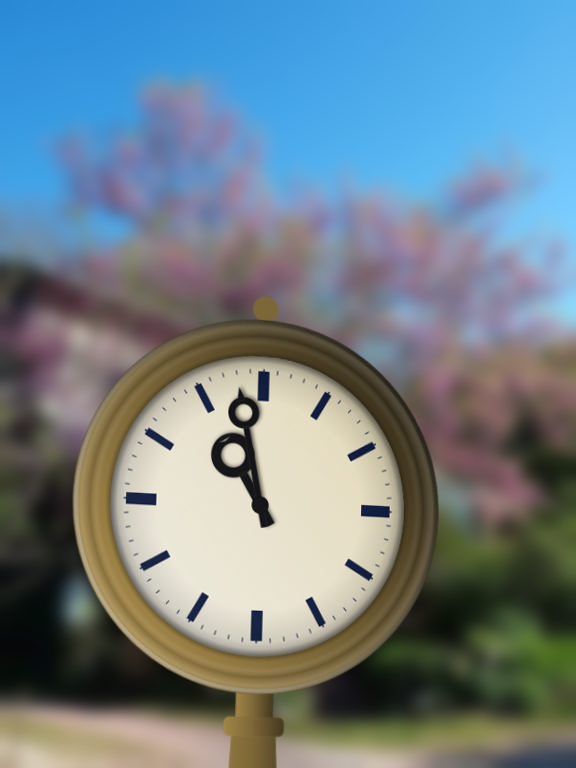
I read 10,58
